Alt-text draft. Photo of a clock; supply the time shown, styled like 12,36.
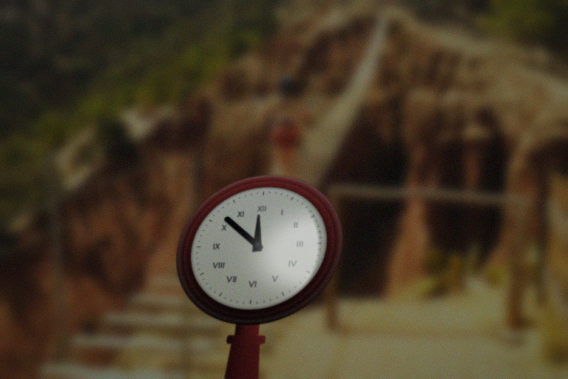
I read 11,52
